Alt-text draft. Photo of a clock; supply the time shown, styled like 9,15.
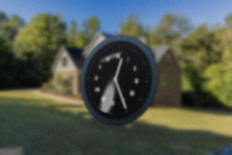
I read 12,25
